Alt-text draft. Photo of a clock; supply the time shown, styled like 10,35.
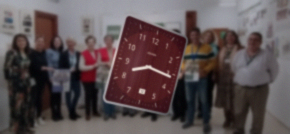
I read 8,16
